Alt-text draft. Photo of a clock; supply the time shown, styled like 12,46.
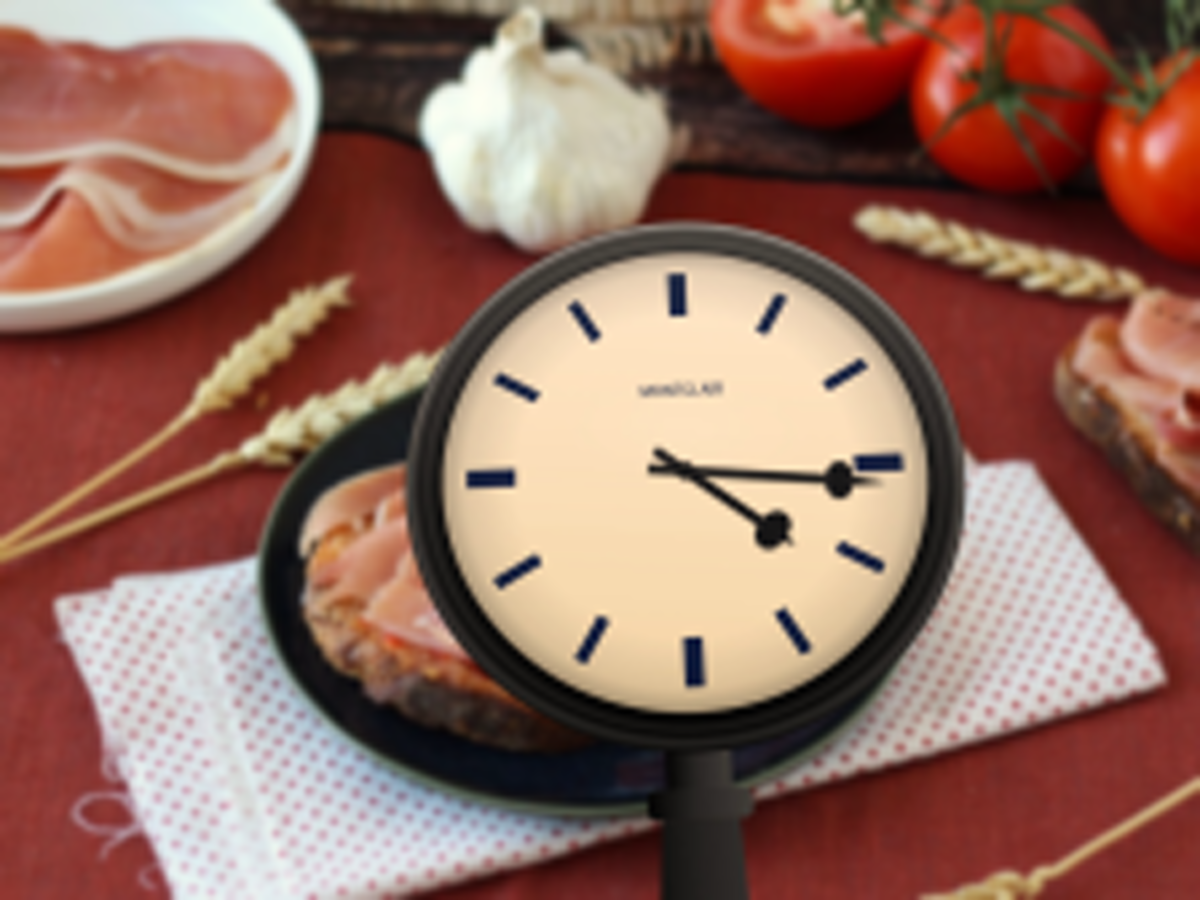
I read 4,16
